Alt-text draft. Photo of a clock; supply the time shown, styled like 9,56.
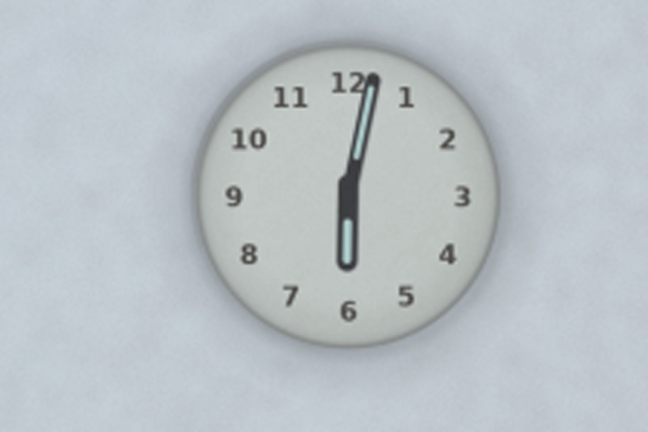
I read 6,02
